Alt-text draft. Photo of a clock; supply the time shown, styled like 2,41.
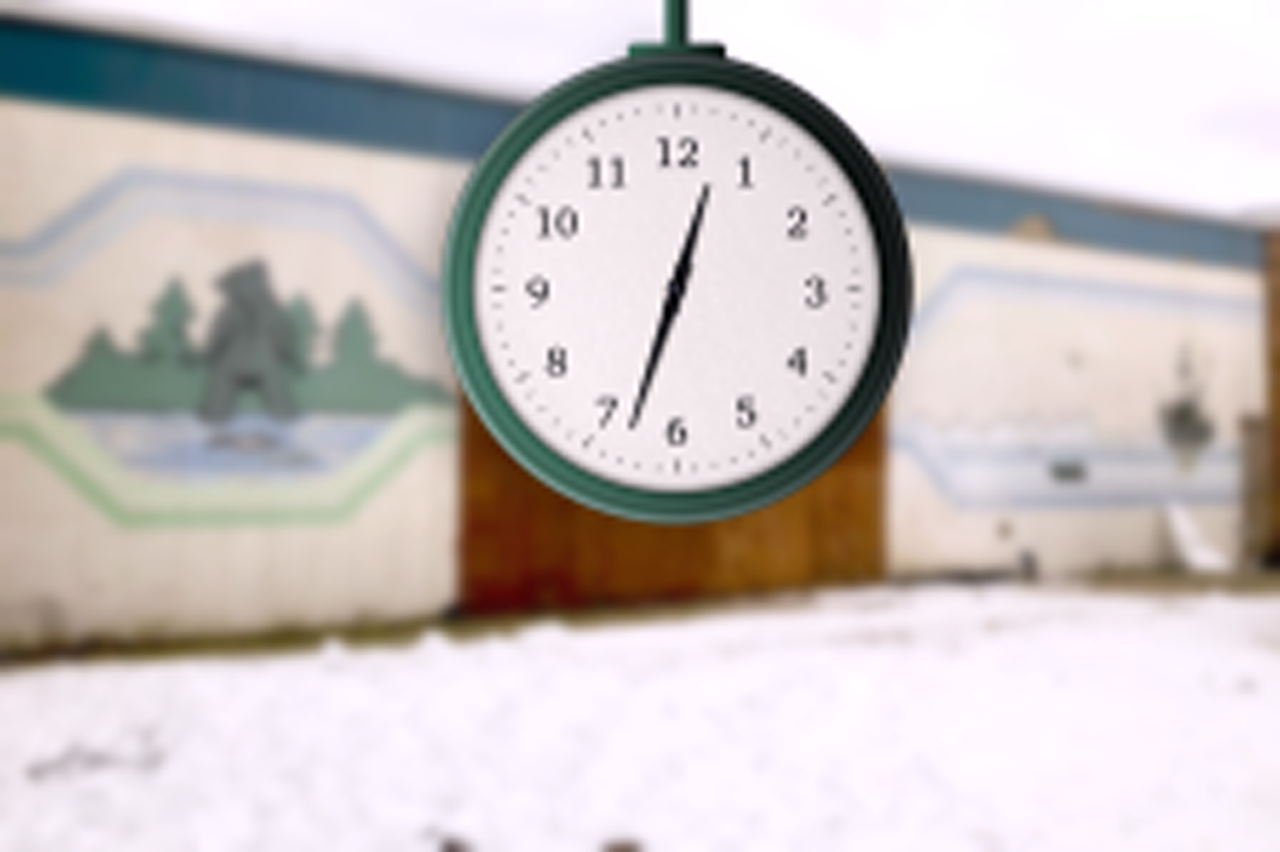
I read 12,33
